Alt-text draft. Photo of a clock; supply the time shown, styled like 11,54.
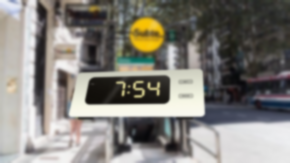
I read 7,54
